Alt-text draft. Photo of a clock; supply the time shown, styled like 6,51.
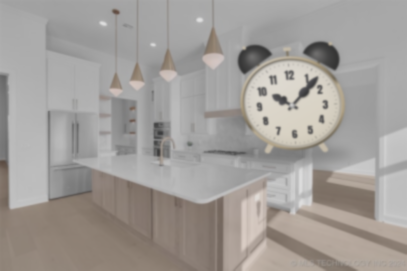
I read 10,07
